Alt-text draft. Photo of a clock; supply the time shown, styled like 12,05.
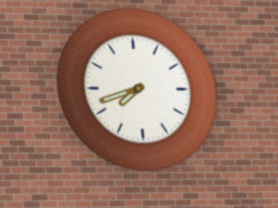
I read 7,42
